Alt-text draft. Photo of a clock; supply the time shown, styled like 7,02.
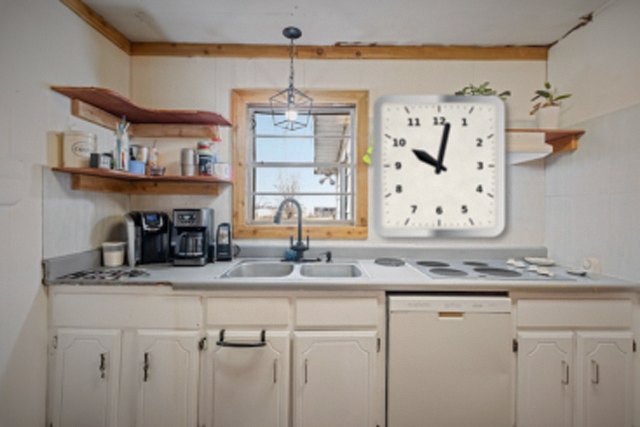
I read 10,02
